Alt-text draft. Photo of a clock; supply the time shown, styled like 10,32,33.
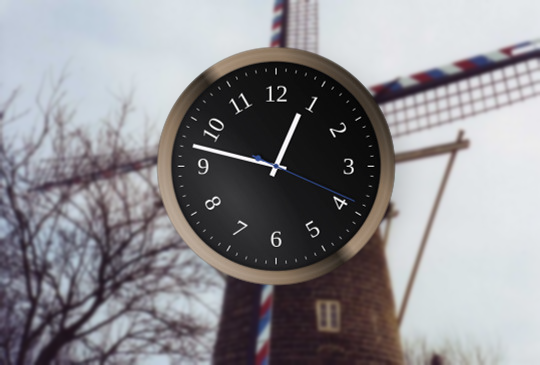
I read 12,47,19
